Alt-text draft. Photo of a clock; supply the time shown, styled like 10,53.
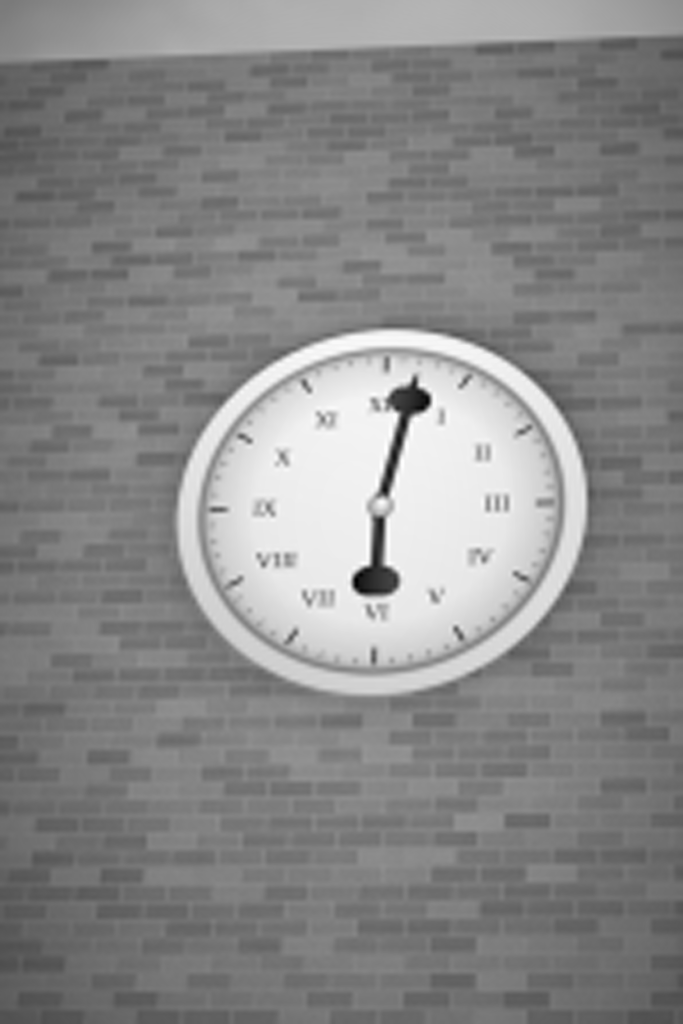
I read 6,02
